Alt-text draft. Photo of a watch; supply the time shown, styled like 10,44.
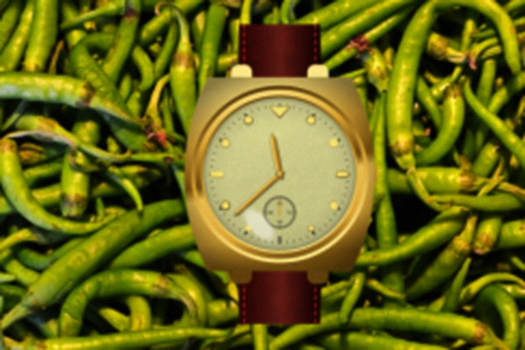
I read 11,38
